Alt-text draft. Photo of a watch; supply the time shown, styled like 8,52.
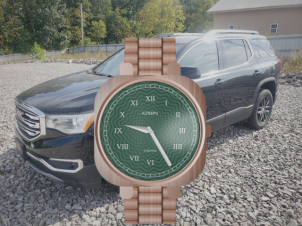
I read 9,25
